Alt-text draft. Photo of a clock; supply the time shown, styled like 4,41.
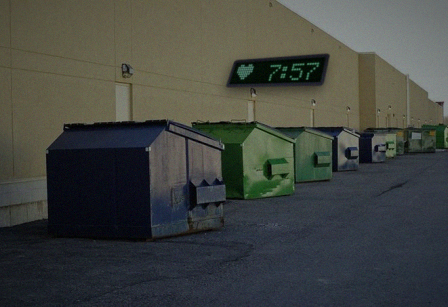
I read 7,57
